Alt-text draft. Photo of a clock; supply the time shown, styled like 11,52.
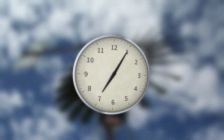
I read 7,05
